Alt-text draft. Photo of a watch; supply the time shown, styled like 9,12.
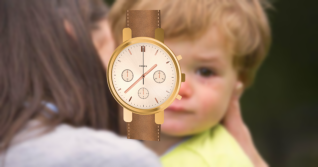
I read 1,38
